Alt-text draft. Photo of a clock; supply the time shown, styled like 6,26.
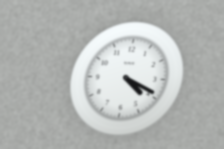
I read 4,19
